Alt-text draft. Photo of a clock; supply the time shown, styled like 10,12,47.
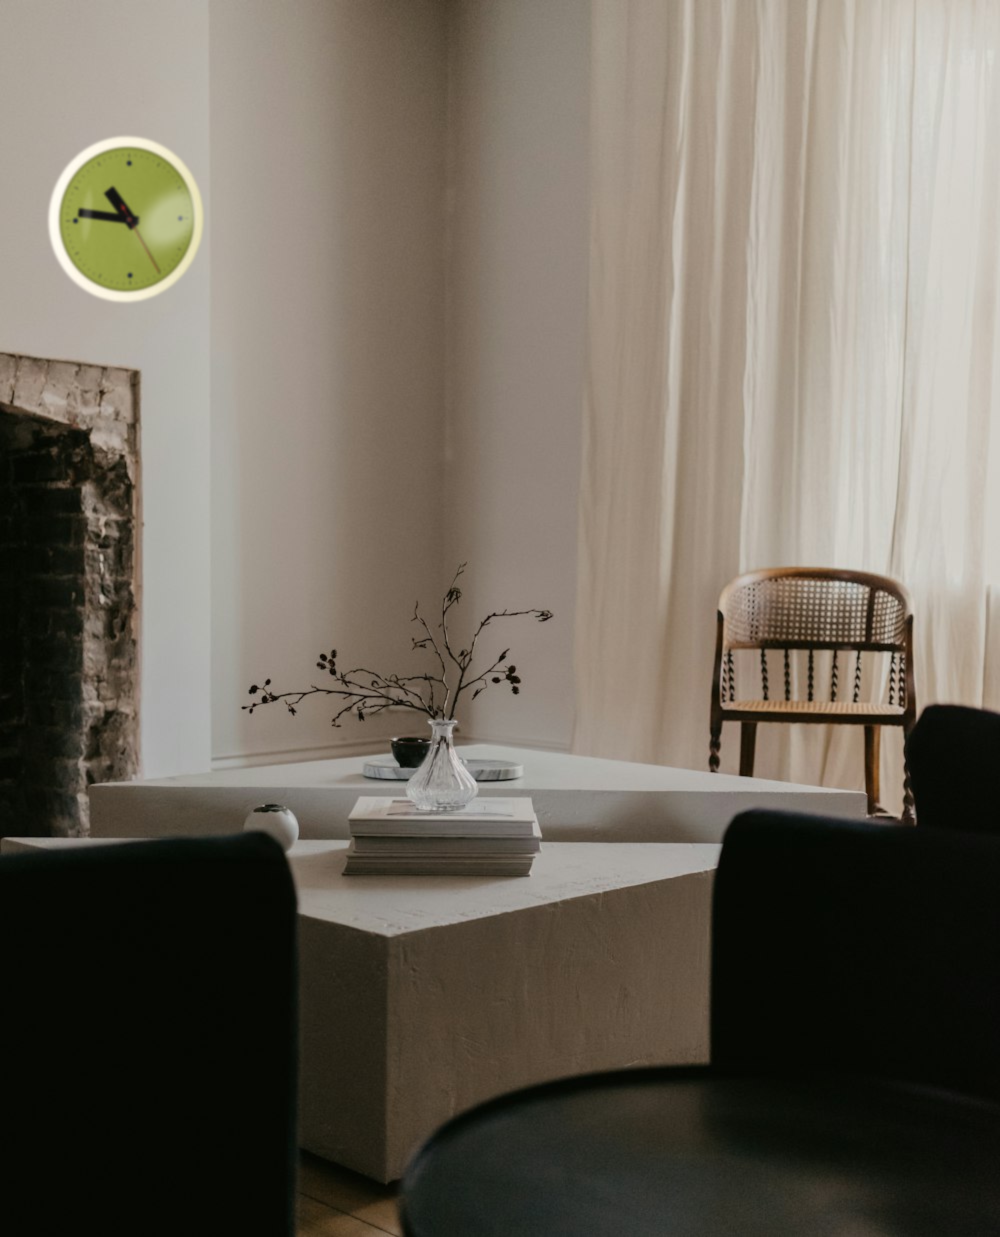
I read 10,46,25
